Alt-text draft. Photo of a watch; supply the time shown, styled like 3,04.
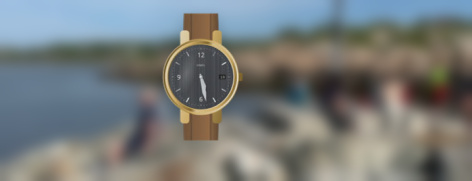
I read 5,28
